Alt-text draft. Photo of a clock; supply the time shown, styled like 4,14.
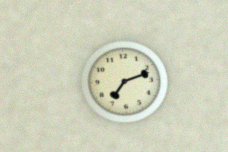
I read 7,12
